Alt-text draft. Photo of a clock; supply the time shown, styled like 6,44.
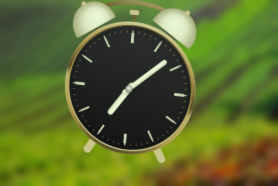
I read 7,08
